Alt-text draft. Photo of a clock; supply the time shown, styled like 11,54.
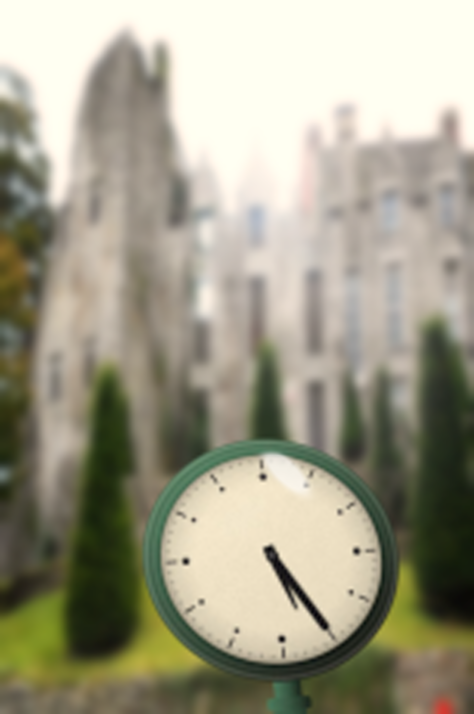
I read 5,25
